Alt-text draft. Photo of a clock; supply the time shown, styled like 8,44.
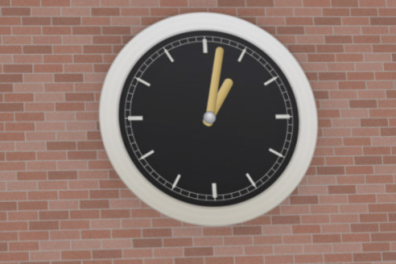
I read 1,02
